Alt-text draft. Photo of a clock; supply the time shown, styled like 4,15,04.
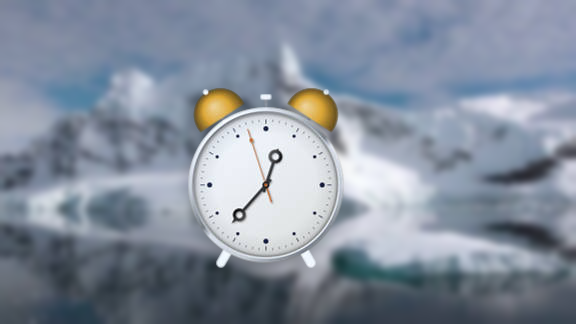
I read 12,36,57
